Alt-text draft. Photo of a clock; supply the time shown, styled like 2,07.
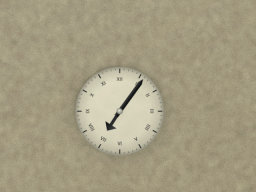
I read 7,06
